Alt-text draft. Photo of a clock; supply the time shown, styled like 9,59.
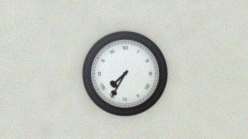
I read 7,35
